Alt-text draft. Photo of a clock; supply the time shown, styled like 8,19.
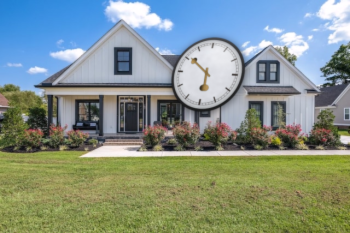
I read 5,51
